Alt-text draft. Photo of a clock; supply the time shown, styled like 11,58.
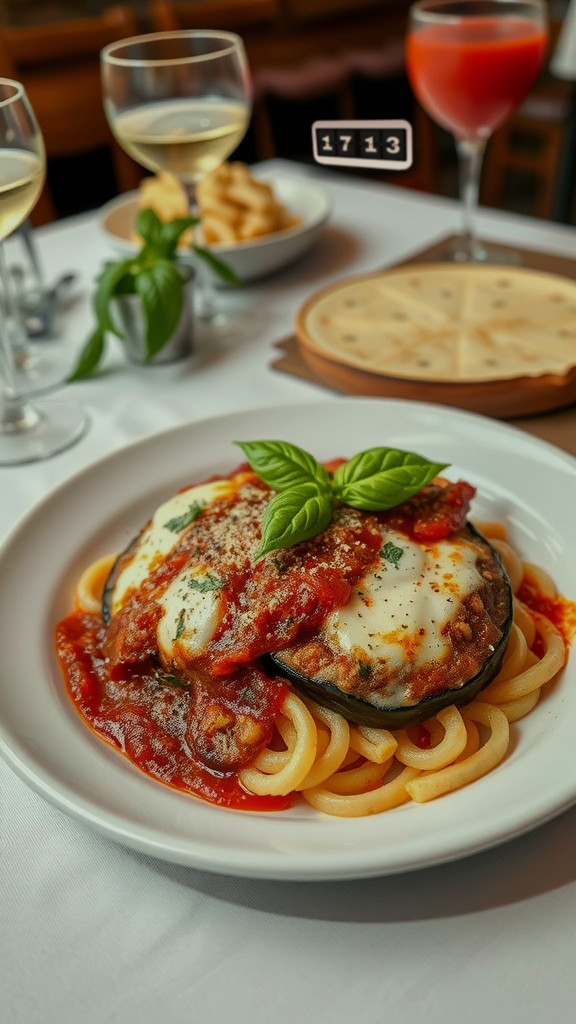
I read 17,13
